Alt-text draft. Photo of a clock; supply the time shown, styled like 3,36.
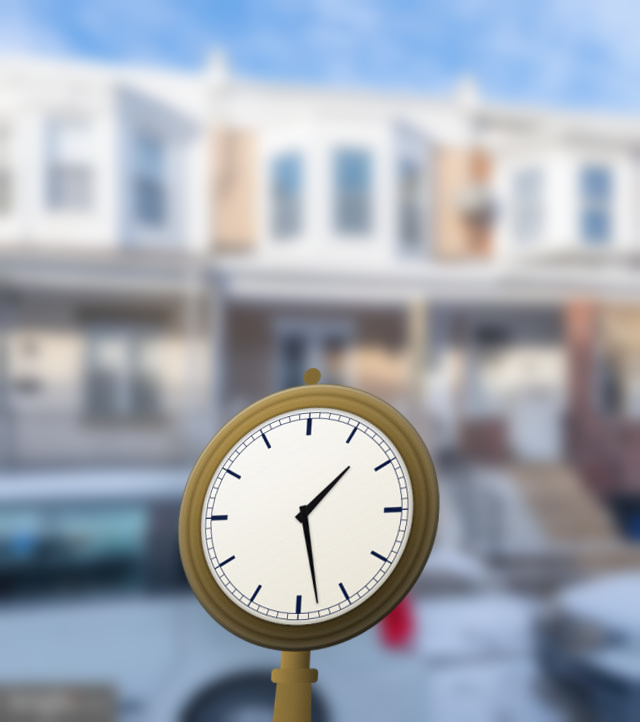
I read 1,28
